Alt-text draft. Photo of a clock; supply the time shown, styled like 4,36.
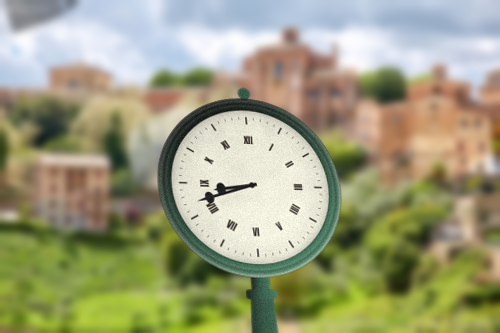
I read 8,42
